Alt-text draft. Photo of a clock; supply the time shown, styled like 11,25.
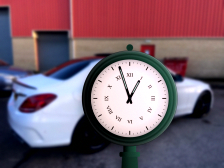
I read 12,57
